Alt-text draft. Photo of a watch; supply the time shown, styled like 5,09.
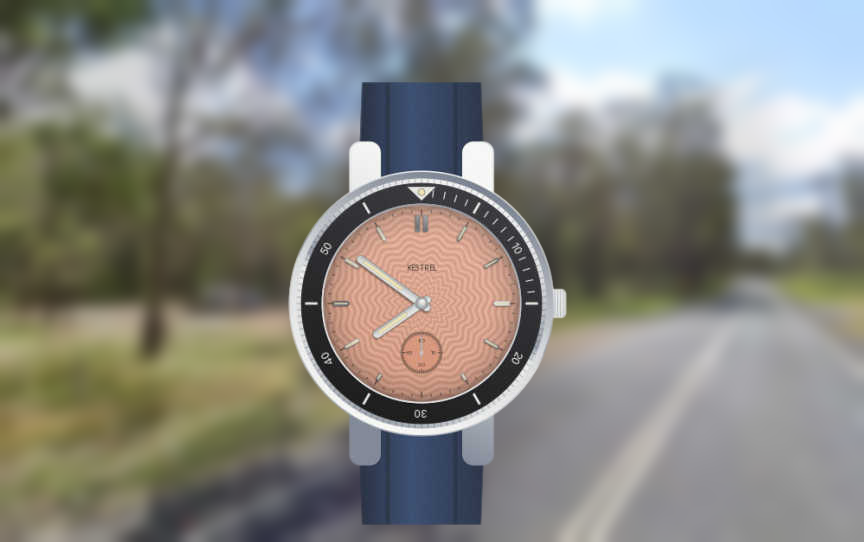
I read 7,51
